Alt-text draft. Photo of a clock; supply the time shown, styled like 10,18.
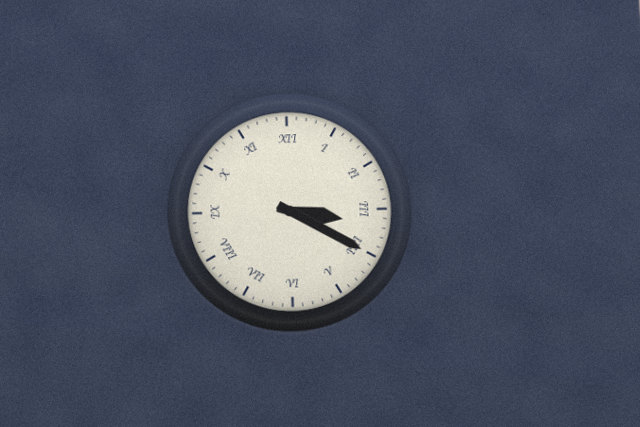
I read 3,20
